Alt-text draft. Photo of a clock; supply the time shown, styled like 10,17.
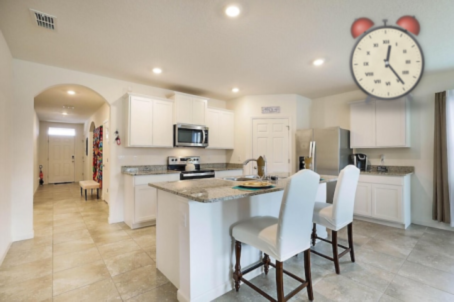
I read 12,24
